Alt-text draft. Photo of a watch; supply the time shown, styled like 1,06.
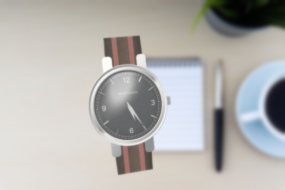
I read 5,25
